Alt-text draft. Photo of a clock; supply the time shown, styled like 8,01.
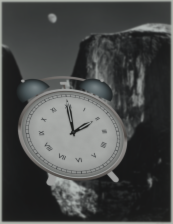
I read 2,00
